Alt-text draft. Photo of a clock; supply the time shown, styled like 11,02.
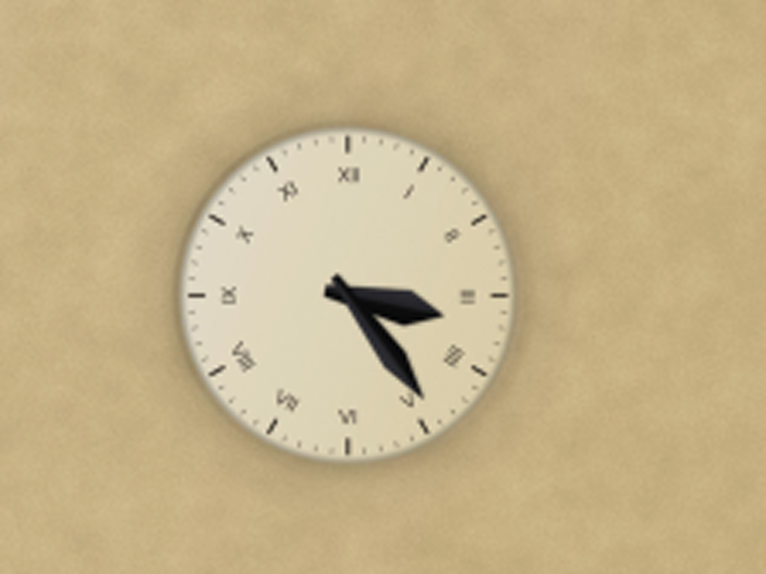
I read 3,24
